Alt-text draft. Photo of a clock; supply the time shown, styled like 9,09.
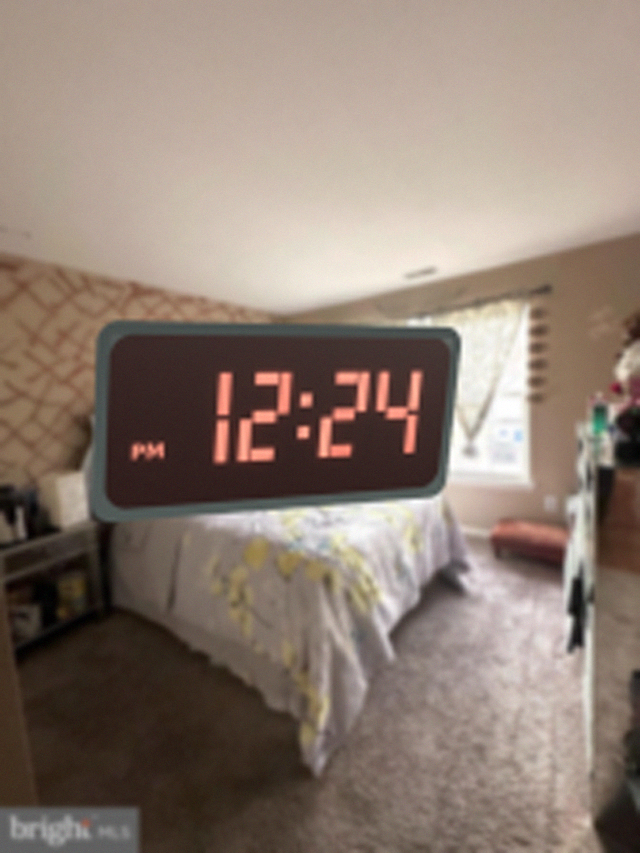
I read 12,24
